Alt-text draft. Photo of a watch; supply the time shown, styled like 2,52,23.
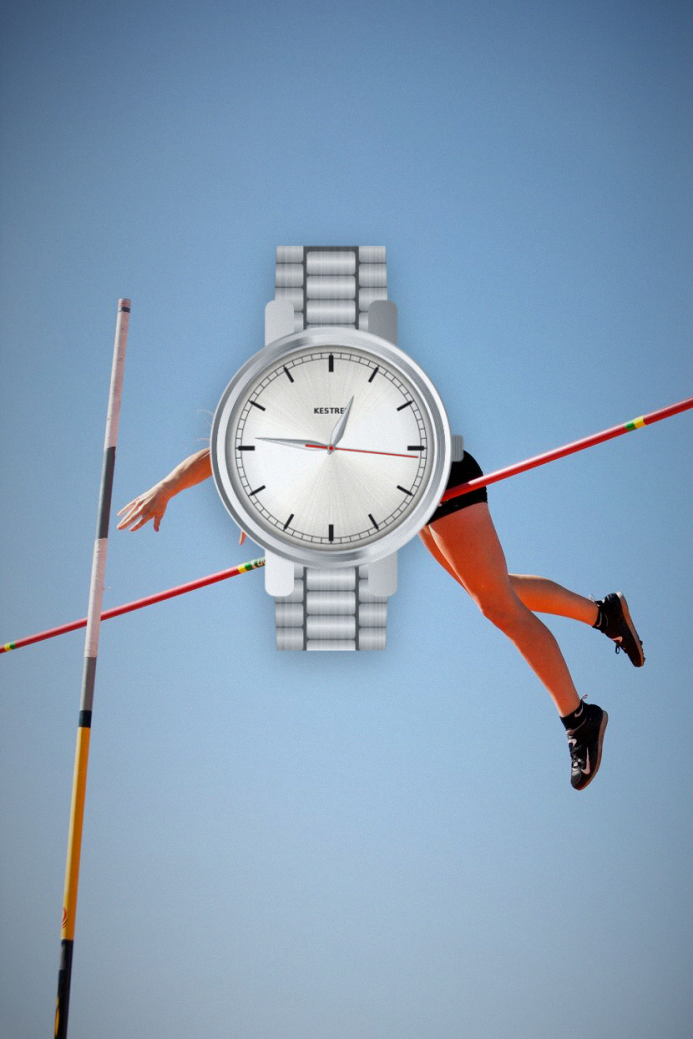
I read 12,46,16
